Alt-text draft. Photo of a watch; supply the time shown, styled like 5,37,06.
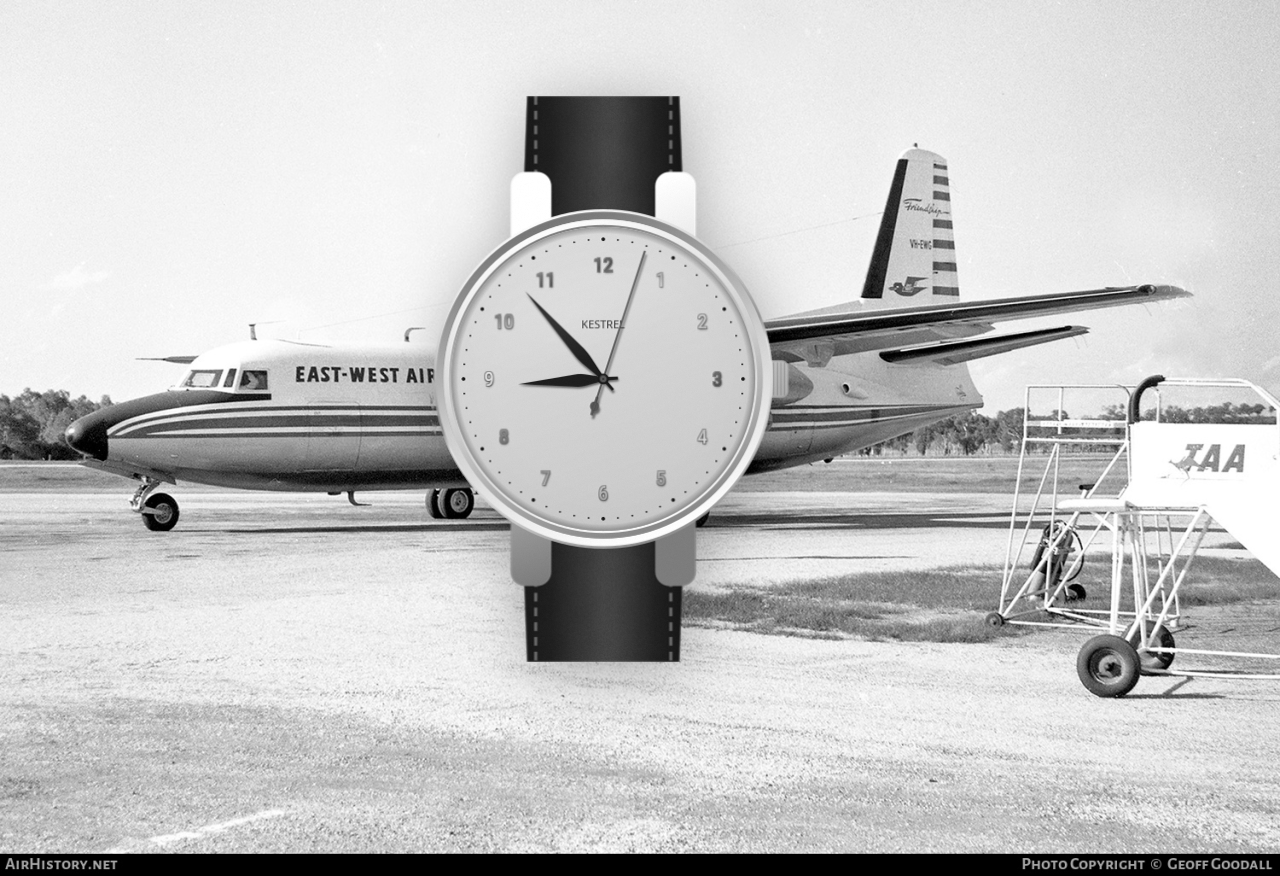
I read 8,53,03
